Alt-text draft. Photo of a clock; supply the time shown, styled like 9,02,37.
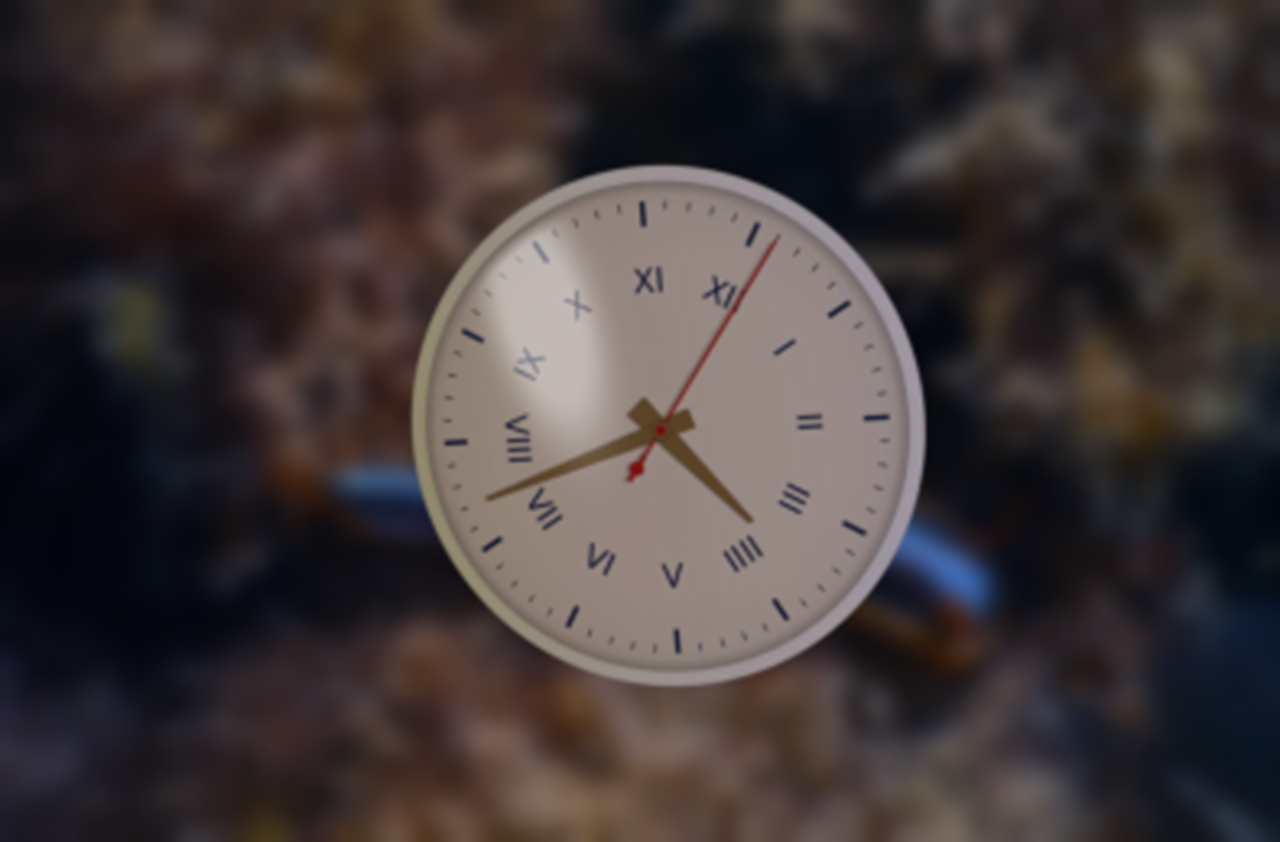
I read 3,37,01
